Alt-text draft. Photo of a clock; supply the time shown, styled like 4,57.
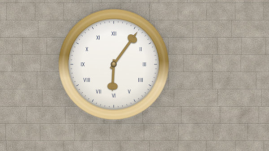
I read 6,06
